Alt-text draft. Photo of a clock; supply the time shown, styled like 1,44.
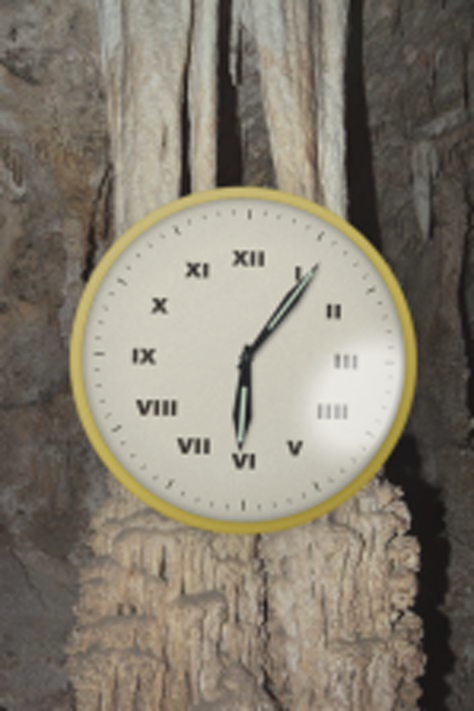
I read 6,06
